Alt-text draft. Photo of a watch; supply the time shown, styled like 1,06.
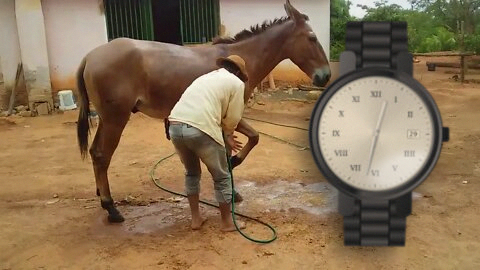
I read 12,32
